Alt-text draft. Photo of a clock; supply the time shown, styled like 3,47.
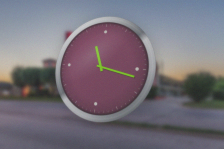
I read 11,17
